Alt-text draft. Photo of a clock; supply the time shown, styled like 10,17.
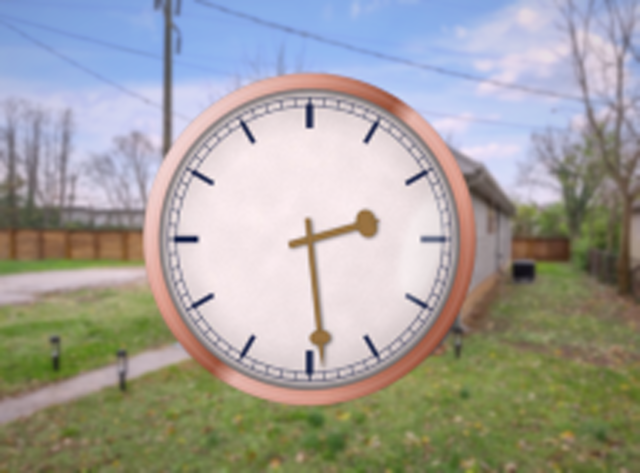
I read 2,29
